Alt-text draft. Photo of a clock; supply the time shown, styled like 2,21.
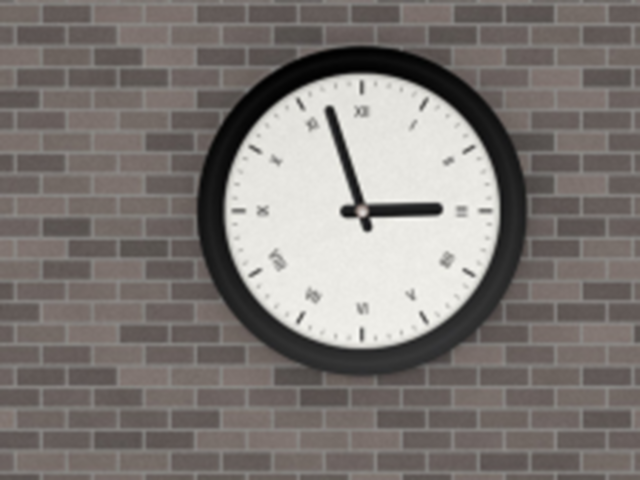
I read 2,57
